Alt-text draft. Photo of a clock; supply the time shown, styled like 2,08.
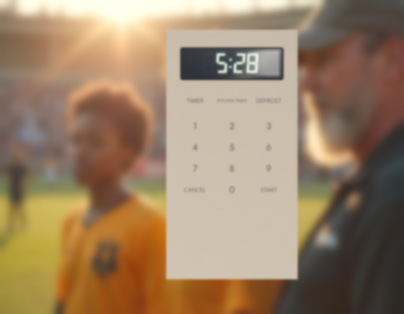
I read 5,28
